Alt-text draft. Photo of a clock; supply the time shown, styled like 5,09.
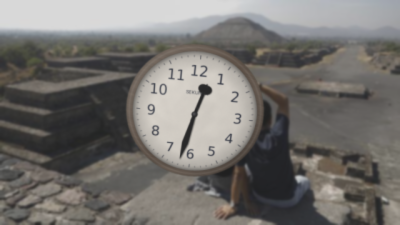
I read 12,32
